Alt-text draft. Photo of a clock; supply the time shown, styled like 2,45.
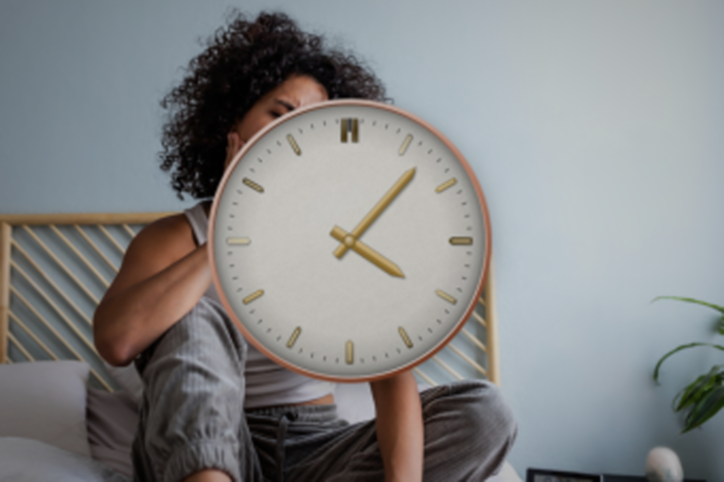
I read 4,07
